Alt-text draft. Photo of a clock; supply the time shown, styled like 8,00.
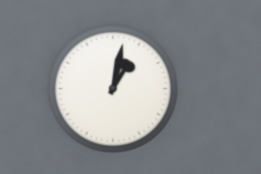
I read 1,02
